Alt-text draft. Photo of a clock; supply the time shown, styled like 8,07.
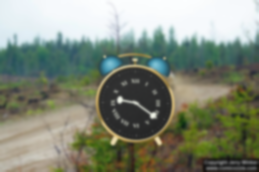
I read 9,21
